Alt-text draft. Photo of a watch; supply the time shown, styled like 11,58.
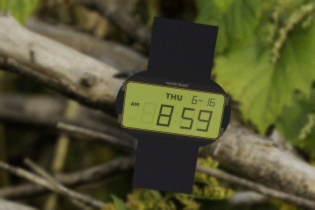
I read 8,59
